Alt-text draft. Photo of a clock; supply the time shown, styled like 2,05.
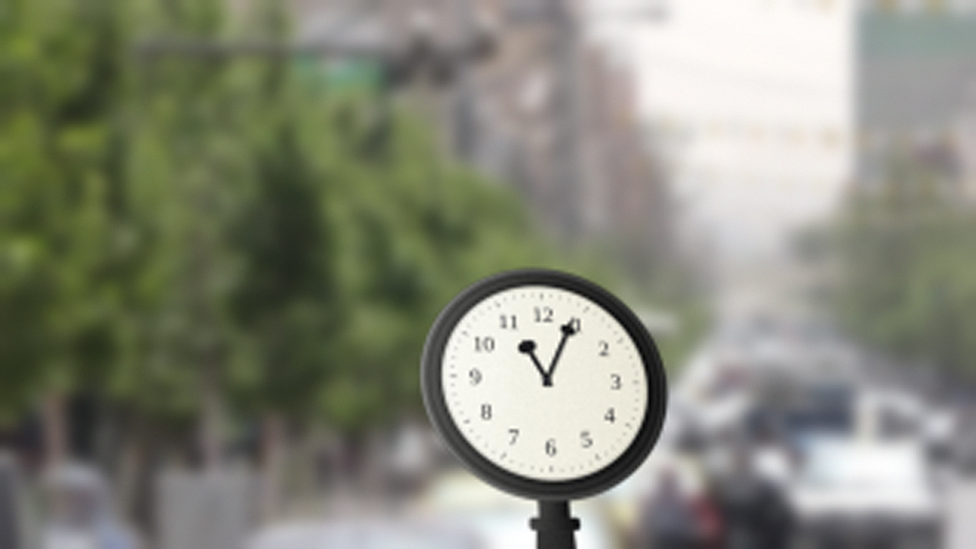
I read 11,04
